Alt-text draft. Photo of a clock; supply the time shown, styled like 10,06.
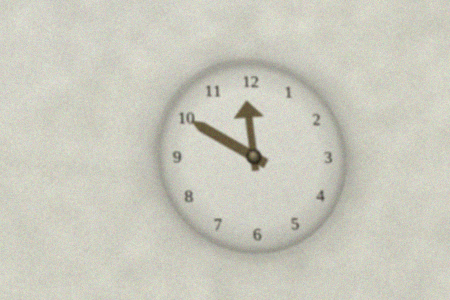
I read 11,50
